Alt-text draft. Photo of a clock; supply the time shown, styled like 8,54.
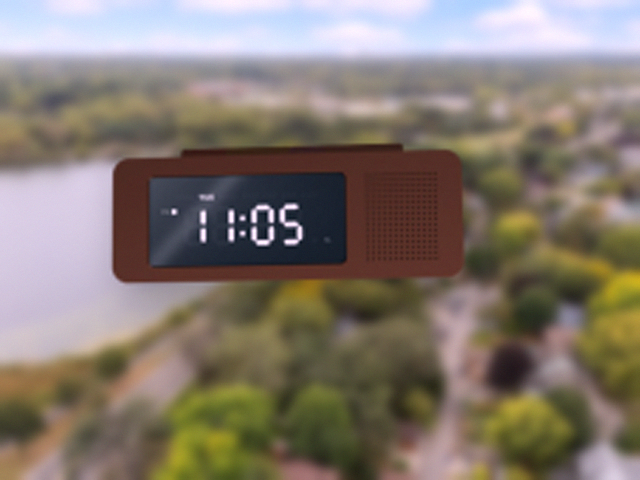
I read 11,05
